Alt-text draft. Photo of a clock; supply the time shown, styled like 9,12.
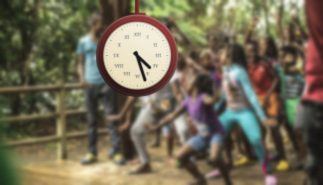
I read 4,27
